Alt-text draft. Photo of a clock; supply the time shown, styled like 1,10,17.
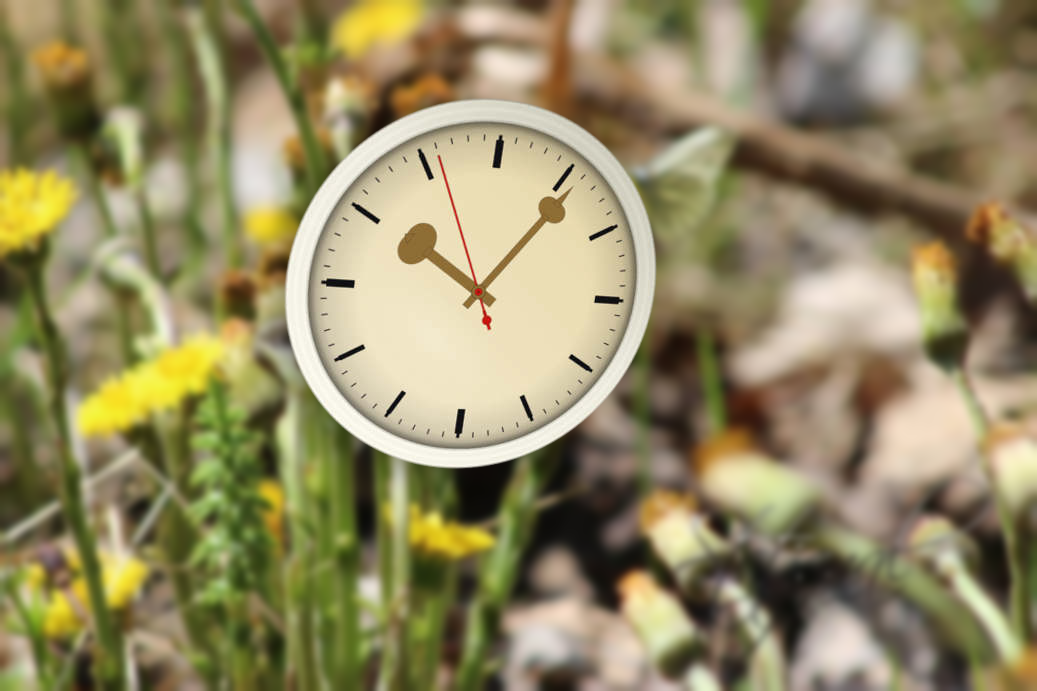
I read 10,05,56
